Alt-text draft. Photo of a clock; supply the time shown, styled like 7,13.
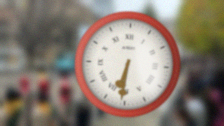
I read 6,31
